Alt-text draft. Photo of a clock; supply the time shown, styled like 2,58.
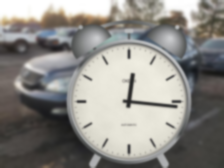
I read 12,16
